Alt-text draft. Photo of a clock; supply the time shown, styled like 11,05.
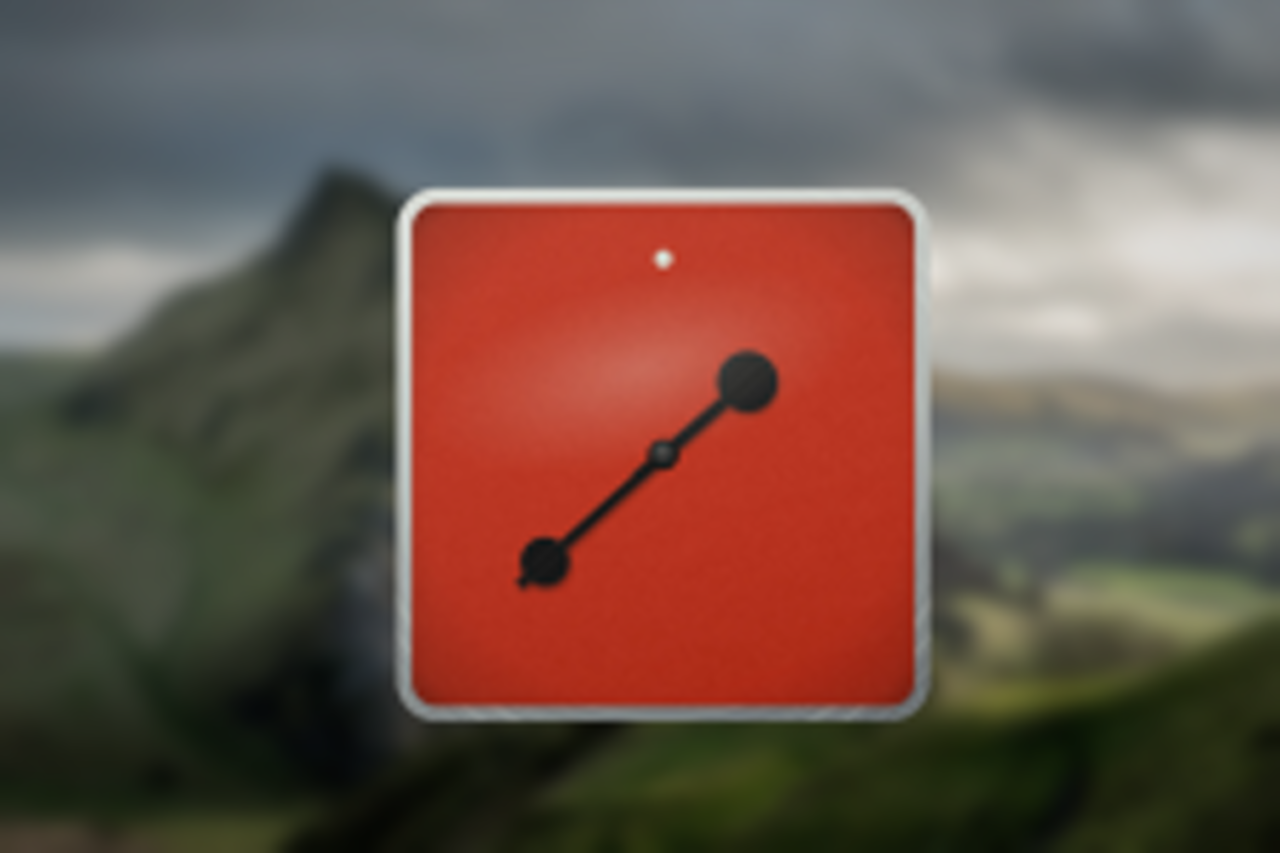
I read 1,38
